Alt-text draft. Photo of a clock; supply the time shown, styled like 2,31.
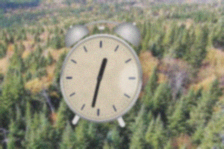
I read 12,32
